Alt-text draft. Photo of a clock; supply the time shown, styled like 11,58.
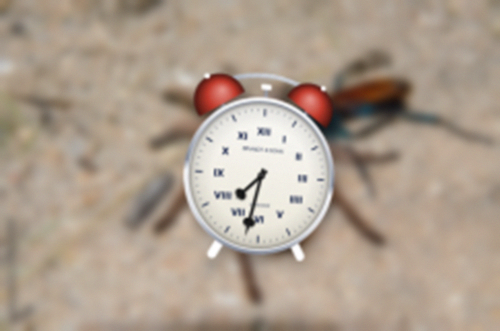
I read 7,32
